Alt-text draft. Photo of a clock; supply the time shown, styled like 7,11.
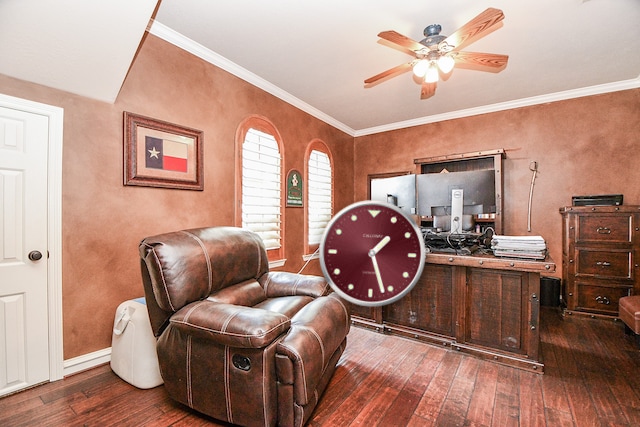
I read 1,27
